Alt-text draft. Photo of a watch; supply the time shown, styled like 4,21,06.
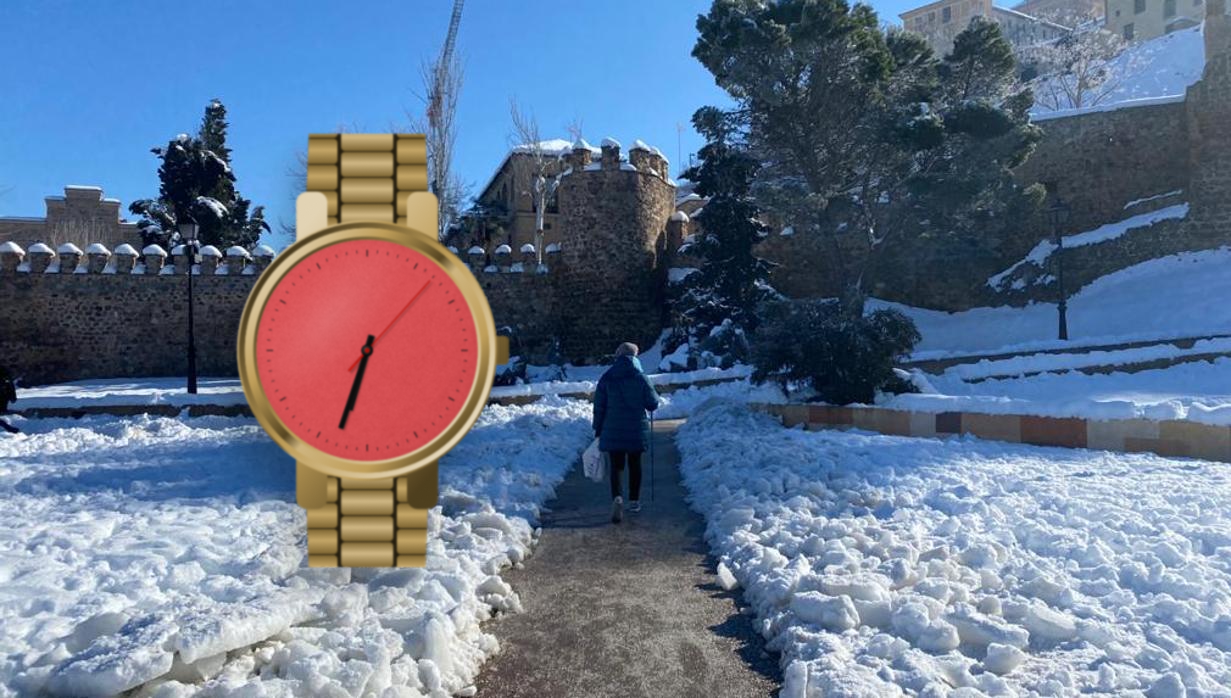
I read 6,33,07
